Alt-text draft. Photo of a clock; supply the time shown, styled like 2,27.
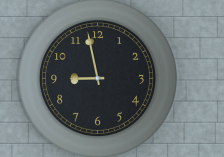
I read 8,58
